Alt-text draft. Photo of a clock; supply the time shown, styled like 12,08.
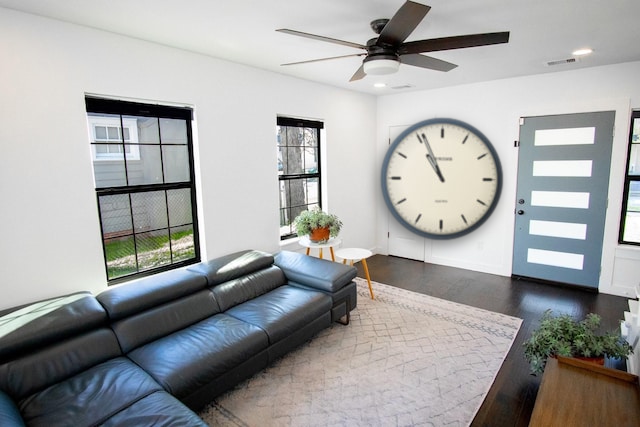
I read 10,56
